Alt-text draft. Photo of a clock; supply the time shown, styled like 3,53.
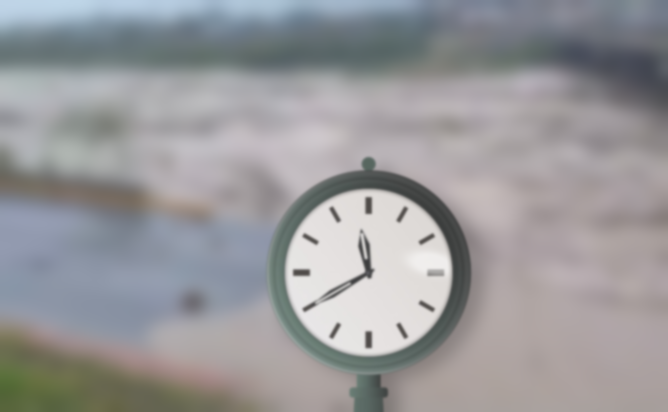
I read 11,40
